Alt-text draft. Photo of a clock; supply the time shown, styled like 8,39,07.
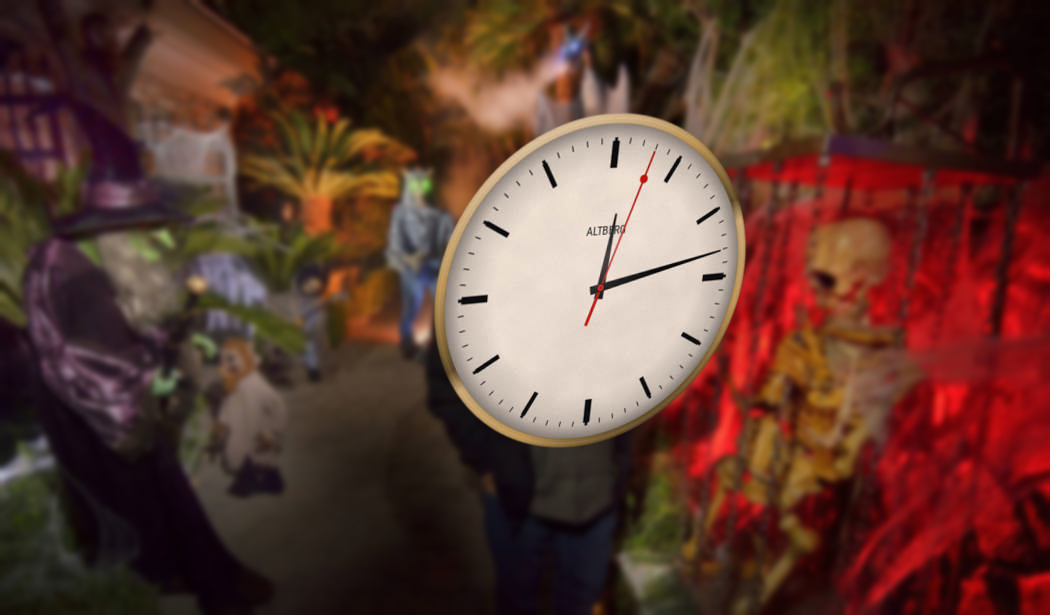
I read 12,13,03
